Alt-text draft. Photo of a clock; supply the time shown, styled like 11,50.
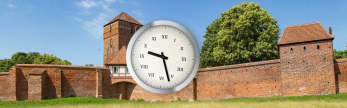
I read 9,27
